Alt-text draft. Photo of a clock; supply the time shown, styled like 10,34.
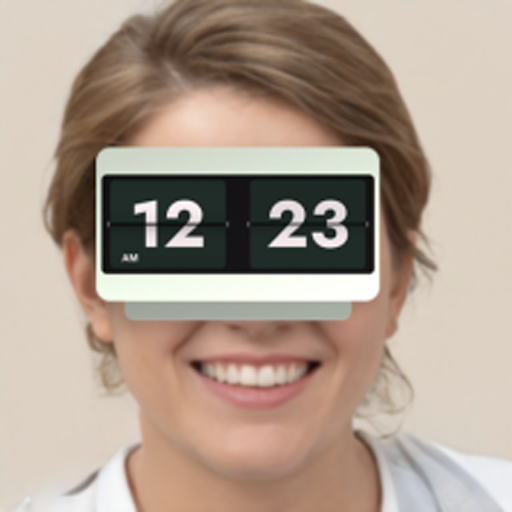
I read 12,23
